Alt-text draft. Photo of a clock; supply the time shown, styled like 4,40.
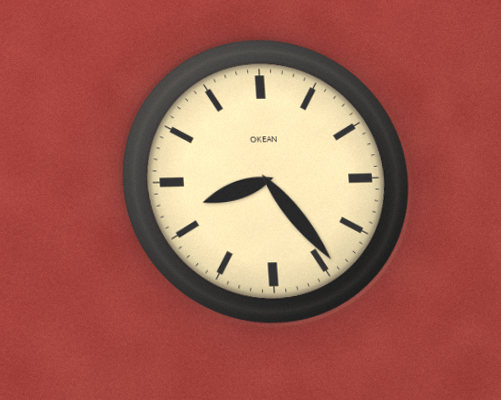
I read 8,24
